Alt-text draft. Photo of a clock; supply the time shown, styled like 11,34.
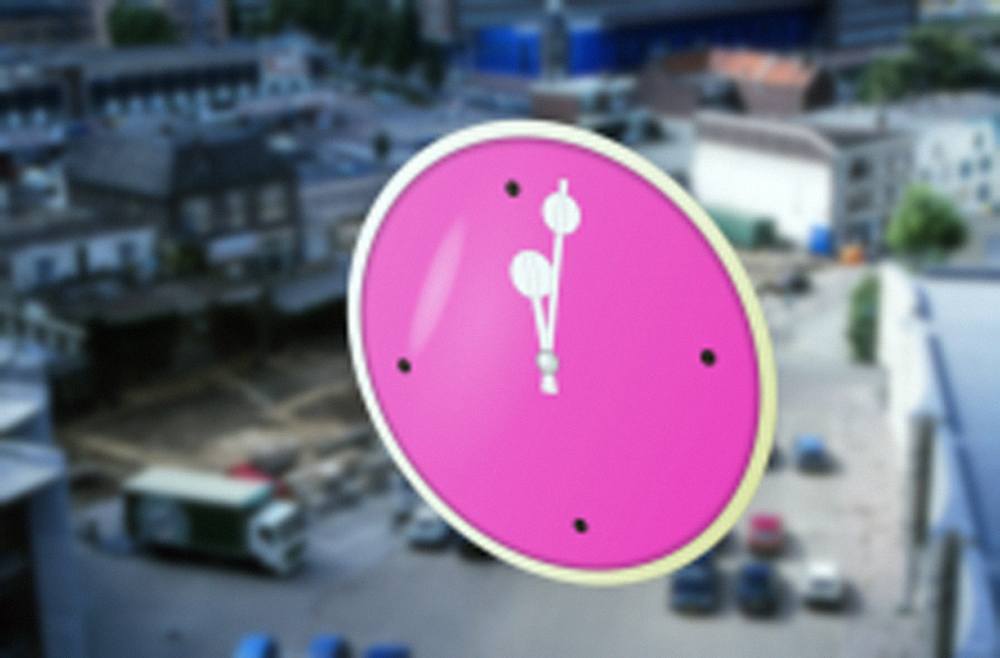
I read 12,03
